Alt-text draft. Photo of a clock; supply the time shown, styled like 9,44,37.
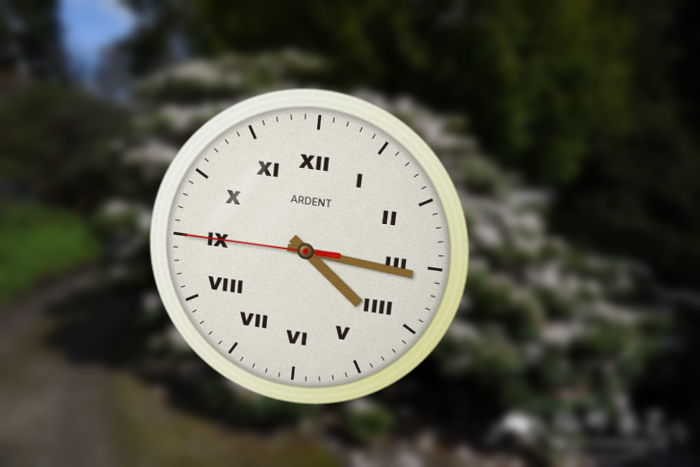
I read 4,15,45
